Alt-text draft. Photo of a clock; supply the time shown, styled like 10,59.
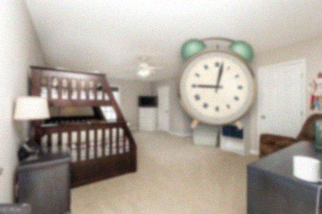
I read 9,02
